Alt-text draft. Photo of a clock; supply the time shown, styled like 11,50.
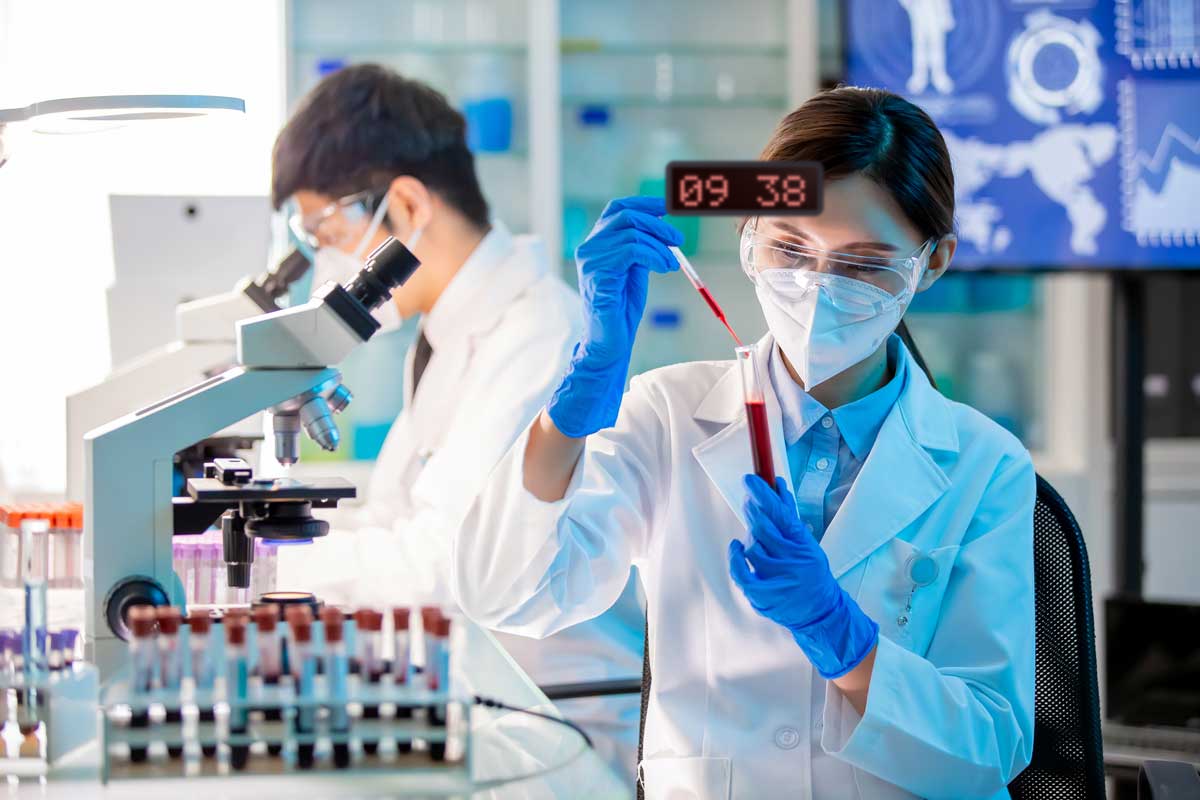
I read 9,38
